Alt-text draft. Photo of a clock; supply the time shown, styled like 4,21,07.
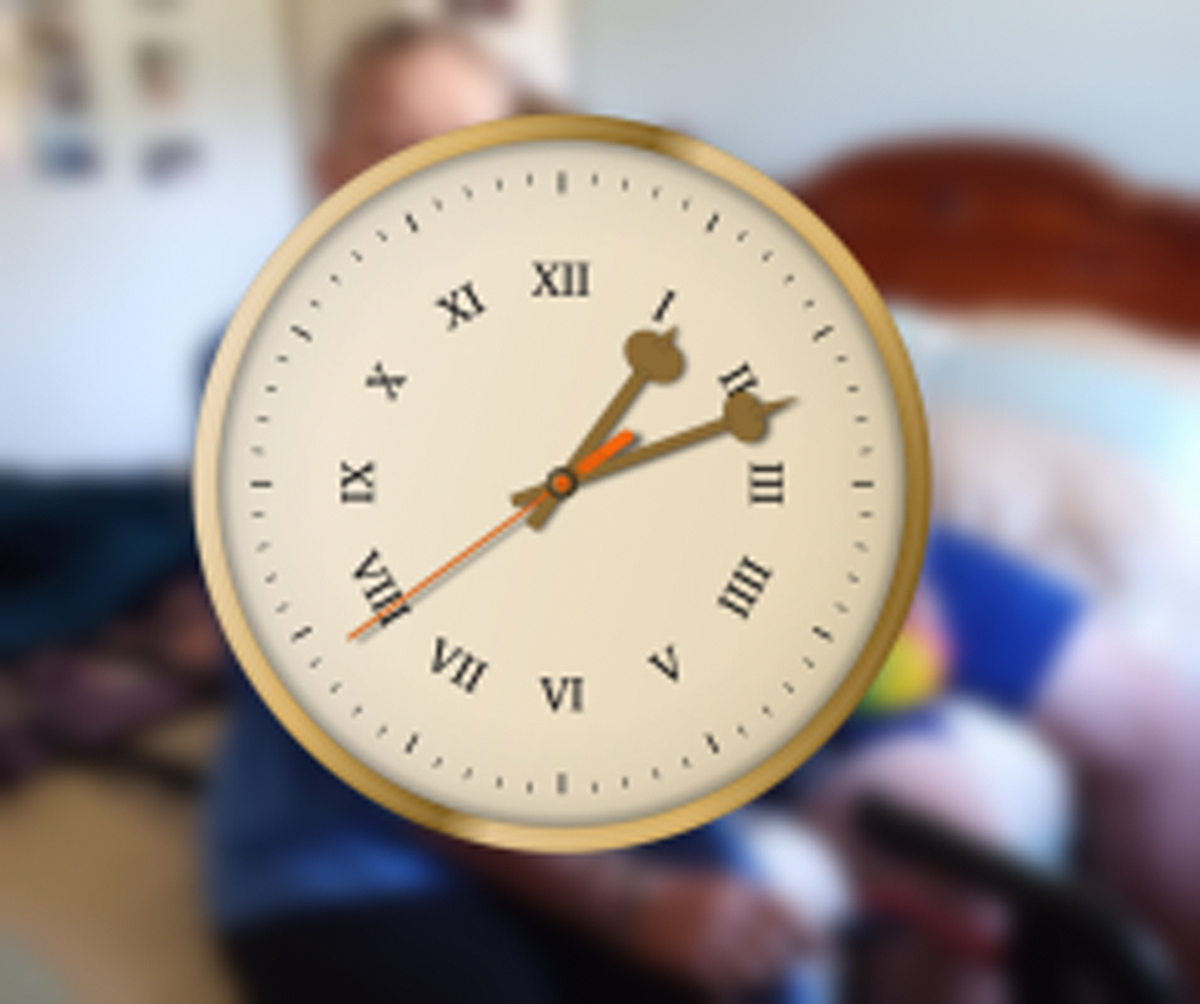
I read 1,11,39
